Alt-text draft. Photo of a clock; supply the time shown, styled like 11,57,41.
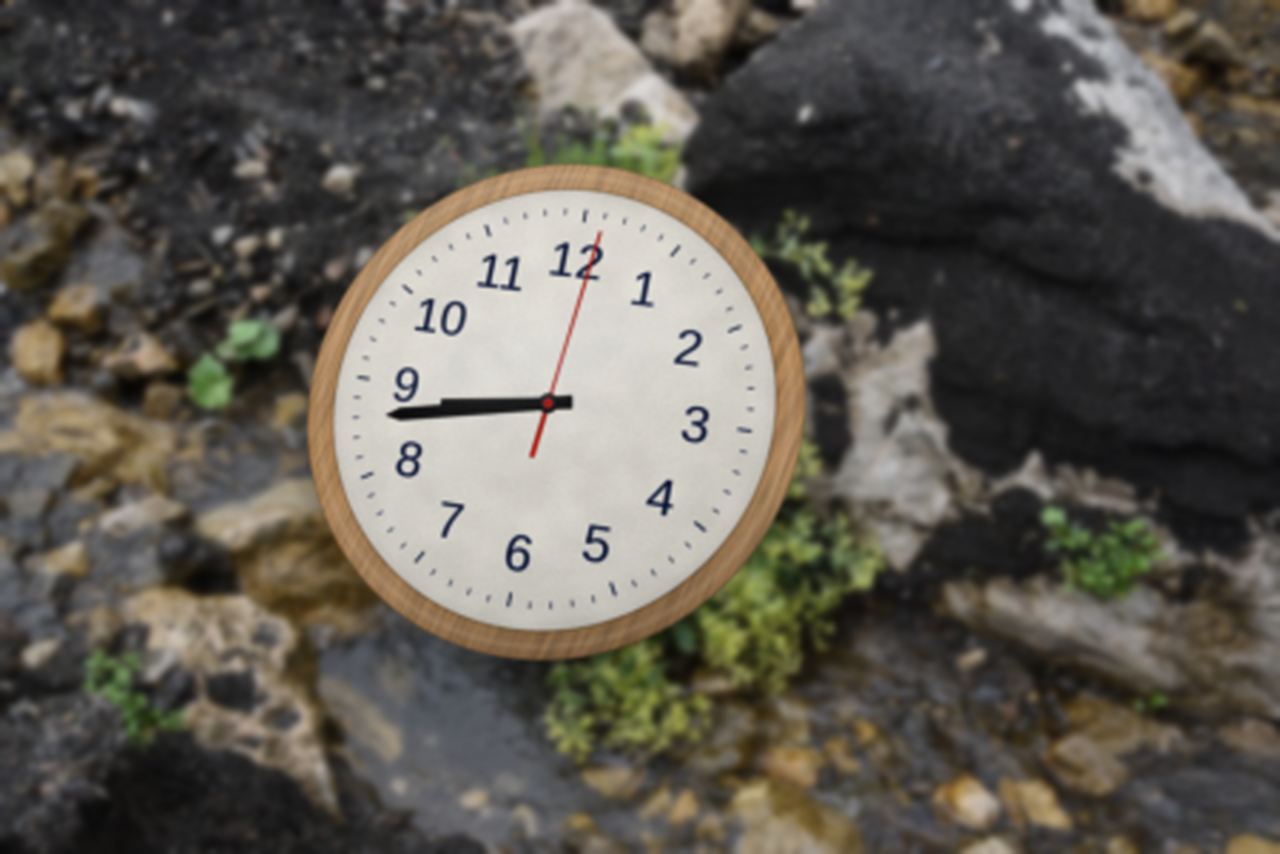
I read 8,43,01
